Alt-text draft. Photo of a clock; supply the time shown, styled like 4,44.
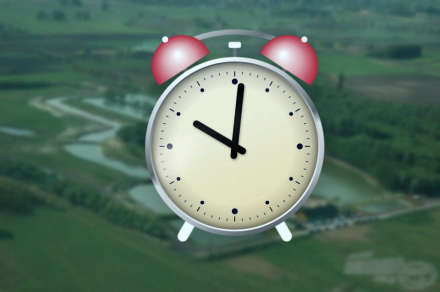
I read 10,01
